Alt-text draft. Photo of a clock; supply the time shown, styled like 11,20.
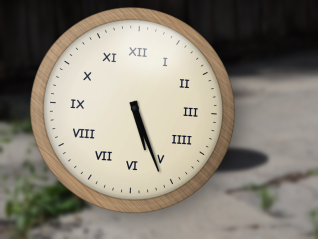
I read 5,26
